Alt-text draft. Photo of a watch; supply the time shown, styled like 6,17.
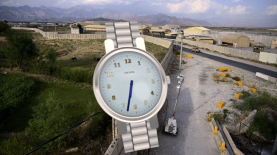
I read 6,33
